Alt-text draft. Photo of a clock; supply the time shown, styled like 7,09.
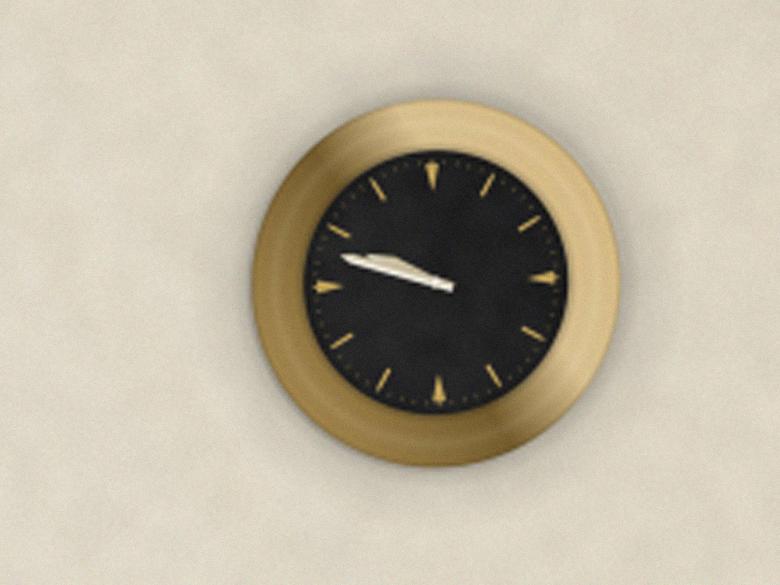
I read 9,48
